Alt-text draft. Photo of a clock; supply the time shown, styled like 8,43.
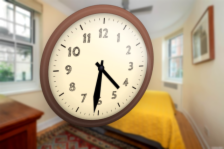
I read 4,31
